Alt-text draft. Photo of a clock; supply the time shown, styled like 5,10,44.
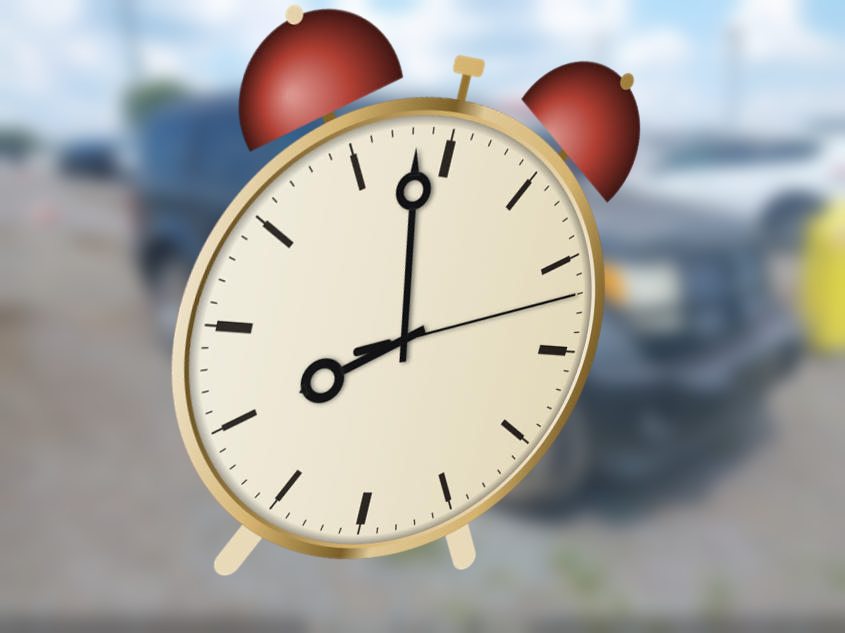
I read 7,58,12
